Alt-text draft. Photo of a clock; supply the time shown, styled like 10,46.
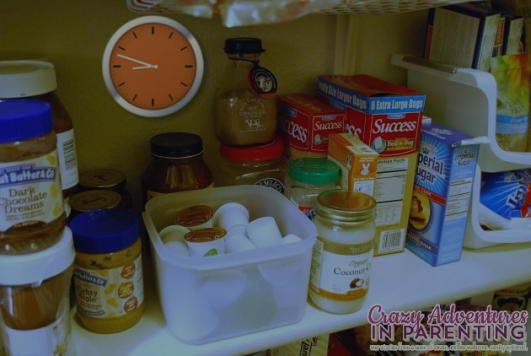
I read 8,48
